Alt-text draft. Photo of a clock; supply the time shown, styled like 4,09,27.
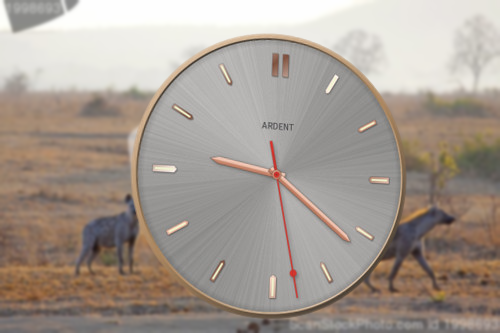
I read 9,21,28
